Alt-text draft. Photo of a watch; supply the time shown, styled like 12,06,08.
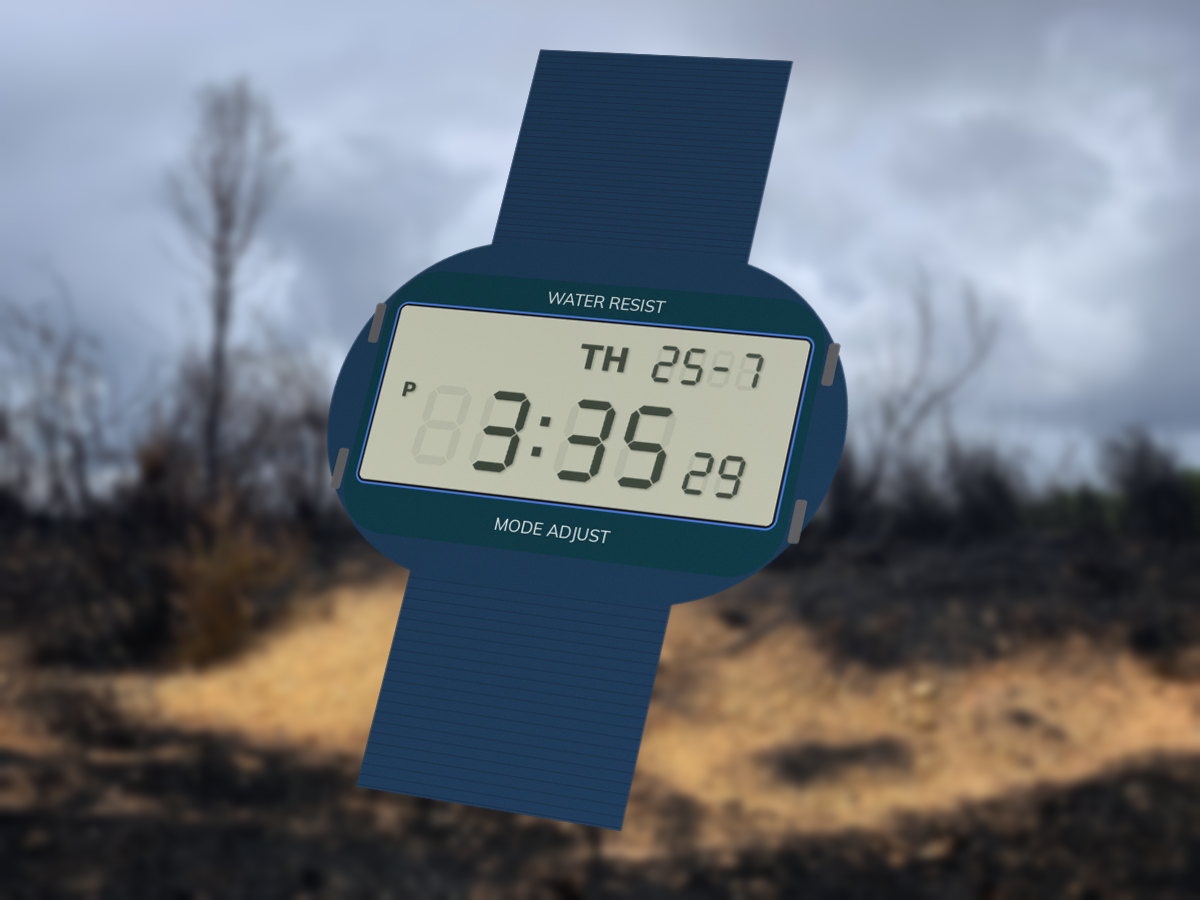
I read 3,35,29
